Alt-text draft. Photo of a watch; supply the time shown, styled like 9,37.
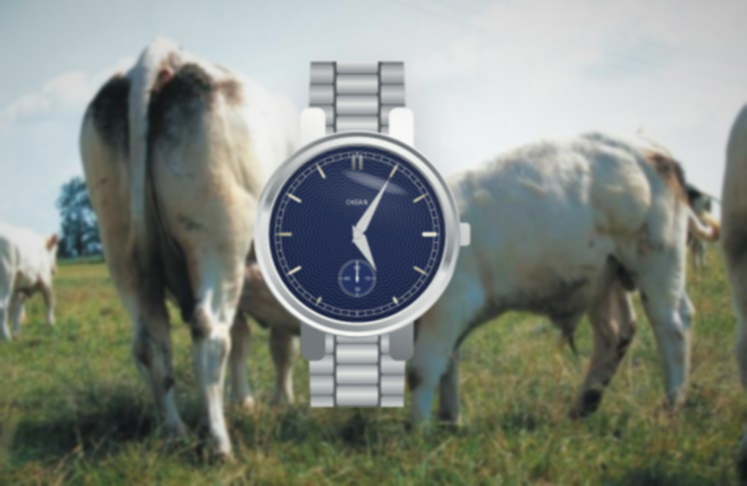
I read 5,05
